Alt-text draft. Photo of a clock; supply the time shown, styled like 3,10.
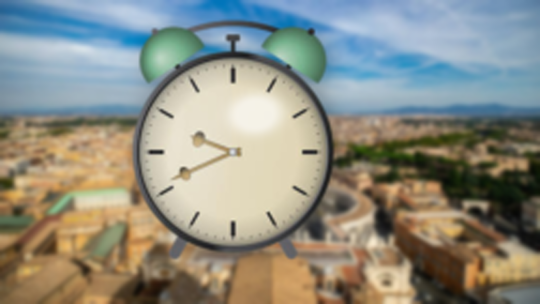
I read 9,41
